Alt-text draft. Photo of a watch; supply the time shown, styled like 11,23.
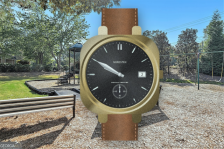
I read 9,50
